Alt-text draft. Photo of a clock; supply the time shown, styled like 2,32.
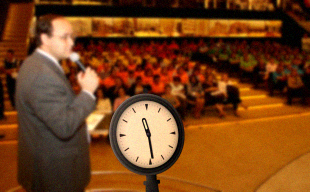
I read 11,29
